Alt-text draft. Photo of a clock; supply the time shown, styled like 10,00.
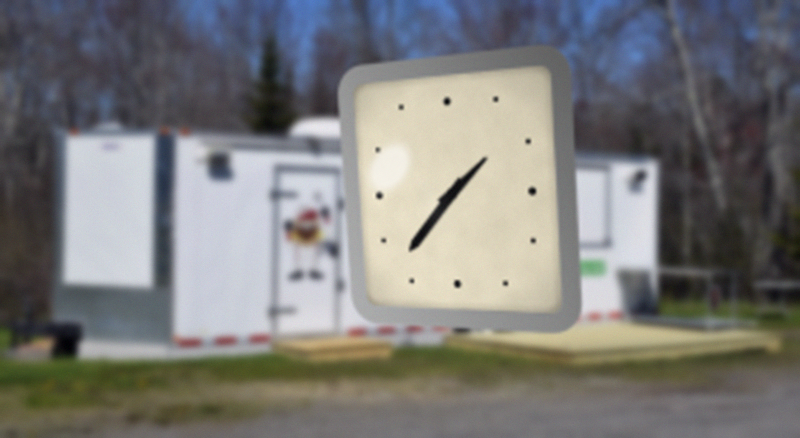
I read 1,37
